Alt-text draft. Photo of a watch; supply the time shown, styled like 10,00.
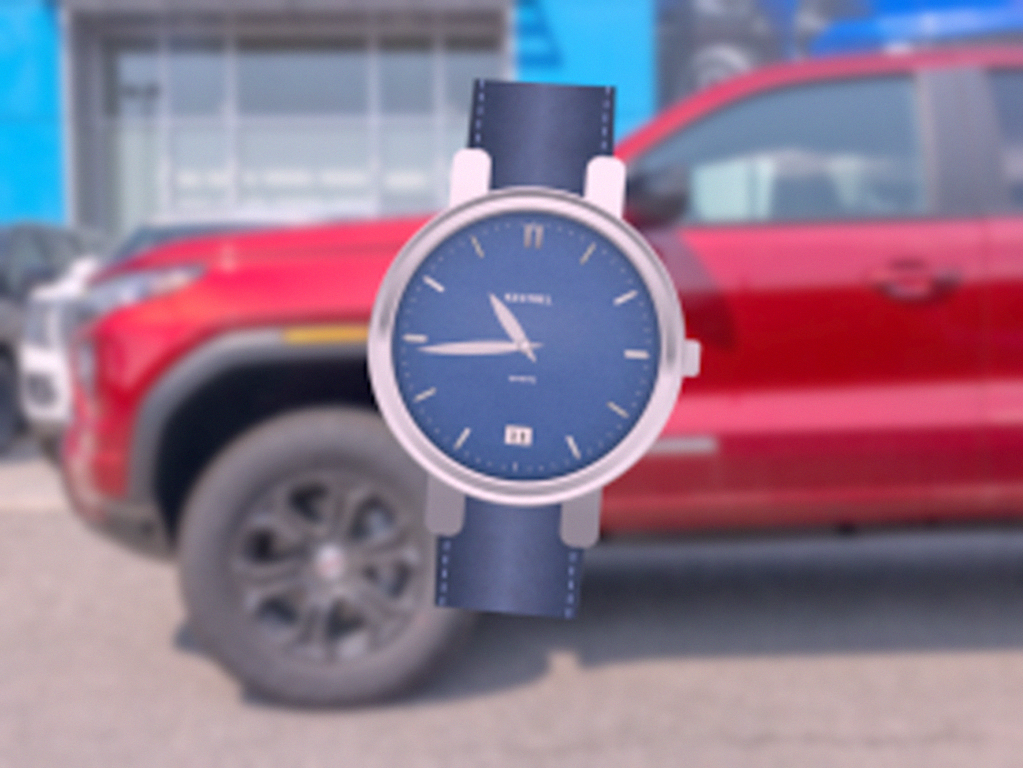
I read 10,44
